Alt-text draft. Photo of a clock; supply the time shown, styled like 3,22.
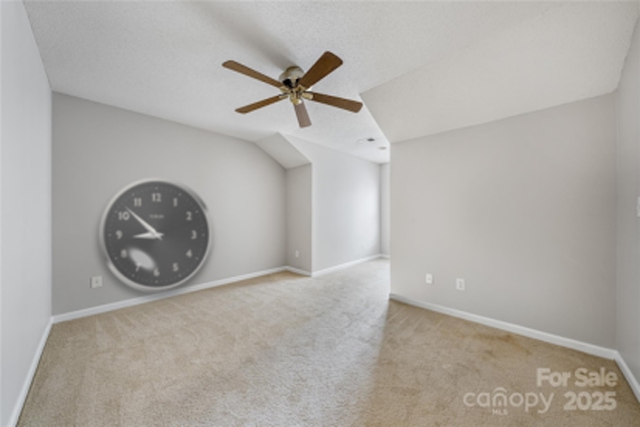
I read 8,52
